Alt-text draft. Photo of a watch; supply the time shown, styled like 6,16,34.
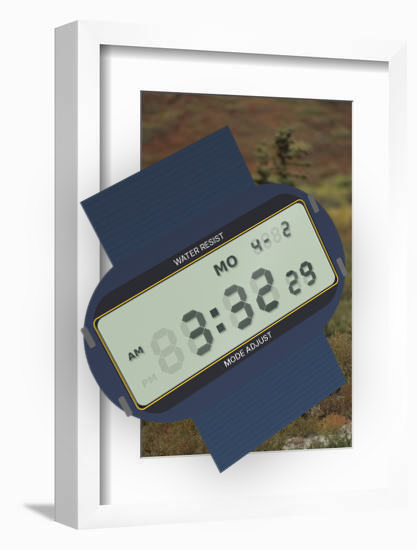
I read 3,32,29
